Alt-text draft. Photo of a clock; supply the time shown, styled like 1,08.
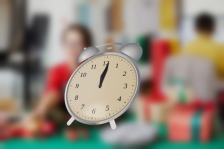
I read 12,01
